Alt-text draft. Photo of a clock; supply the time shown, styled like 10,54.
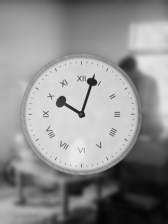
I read 10,03
